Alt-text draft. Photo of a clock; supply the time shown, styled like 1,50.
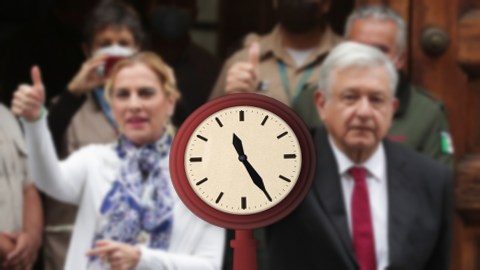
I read 11,25
